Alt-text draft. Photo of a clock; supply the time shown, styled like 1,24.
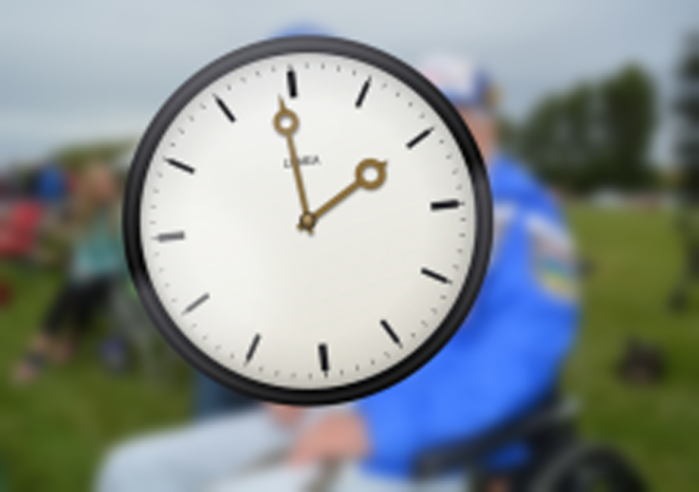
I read 1,59
